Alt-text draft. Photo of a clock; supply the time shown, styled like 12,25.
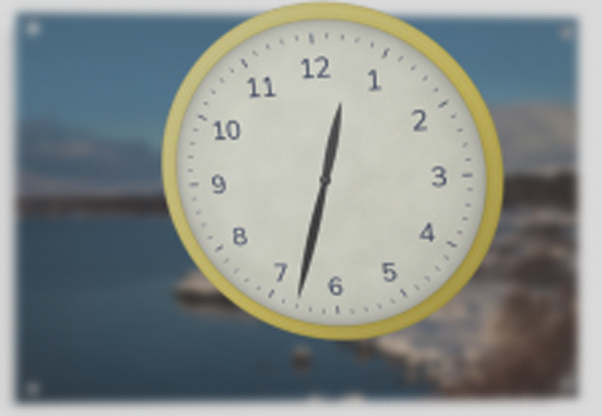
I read 12,33
